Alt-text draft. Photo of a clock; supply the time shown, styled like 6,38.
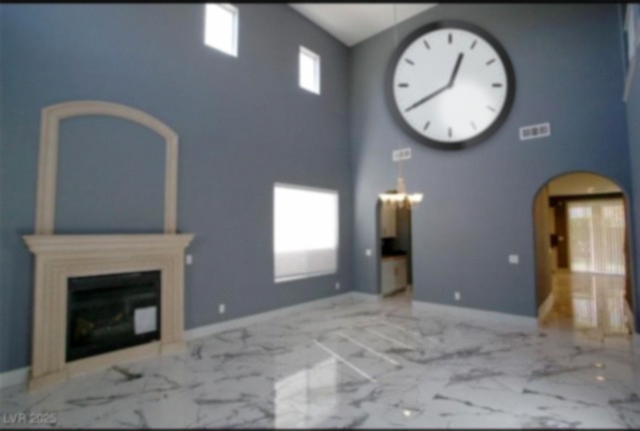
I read 12,40
